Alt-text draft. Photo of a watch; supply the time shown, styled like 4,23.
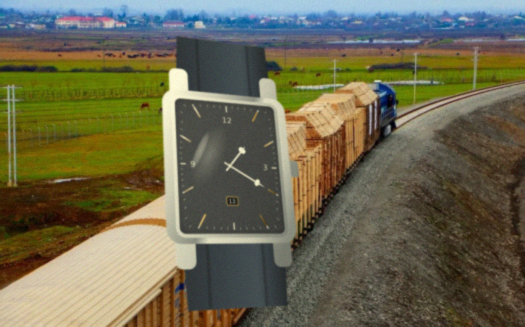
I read 1,20
